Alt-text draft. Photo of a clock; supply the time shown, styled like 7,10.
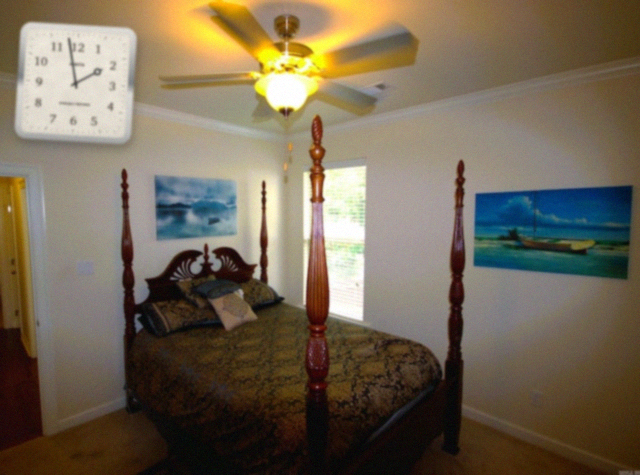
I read 1,58
